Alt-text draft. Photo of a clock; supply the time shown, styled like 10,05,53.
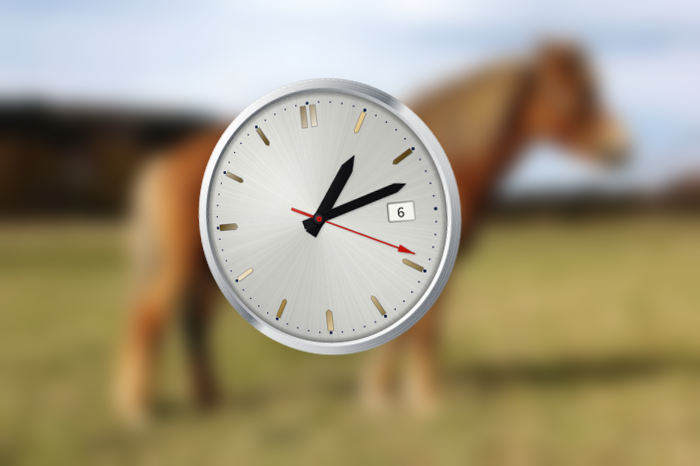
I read 1,12,19
